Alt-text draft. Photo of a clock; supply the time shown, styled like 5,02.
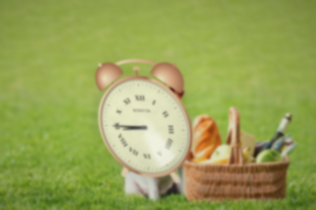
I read 8,45
